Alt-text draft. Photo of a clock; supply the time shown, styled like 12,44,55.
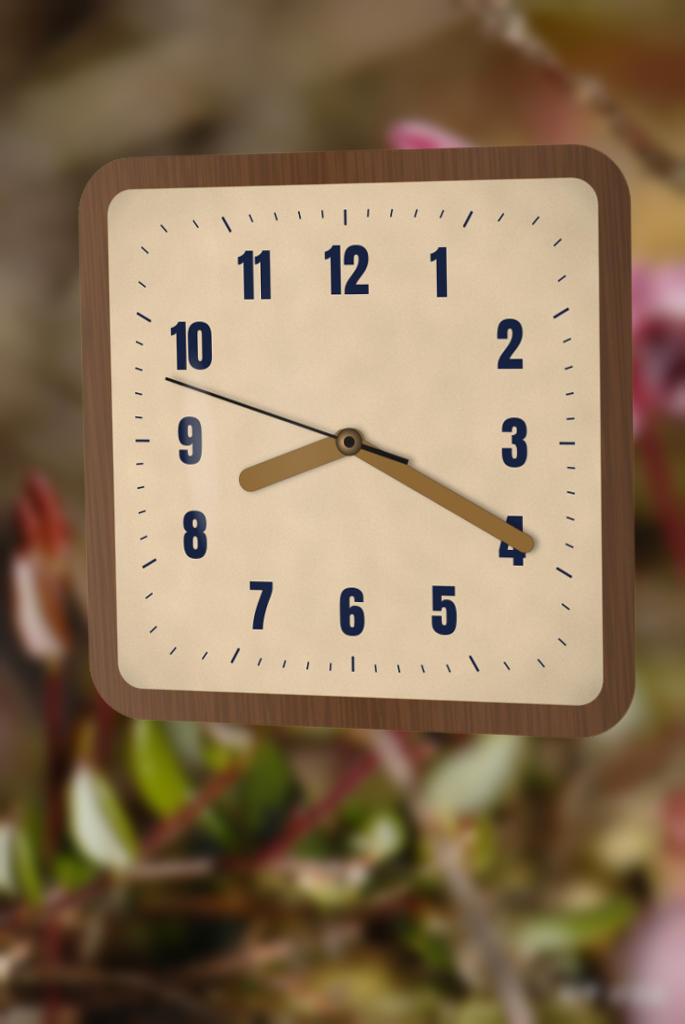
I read 8,19,48
